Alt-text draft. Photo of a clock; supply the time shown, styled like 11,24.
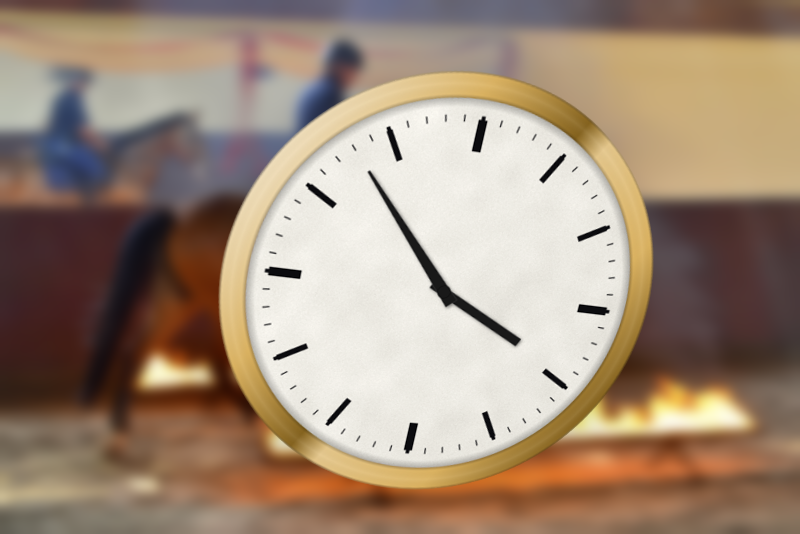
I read 3,53
